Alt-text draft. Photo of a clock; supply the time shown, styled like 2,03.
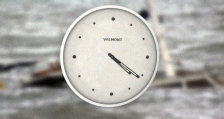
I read 4,21
